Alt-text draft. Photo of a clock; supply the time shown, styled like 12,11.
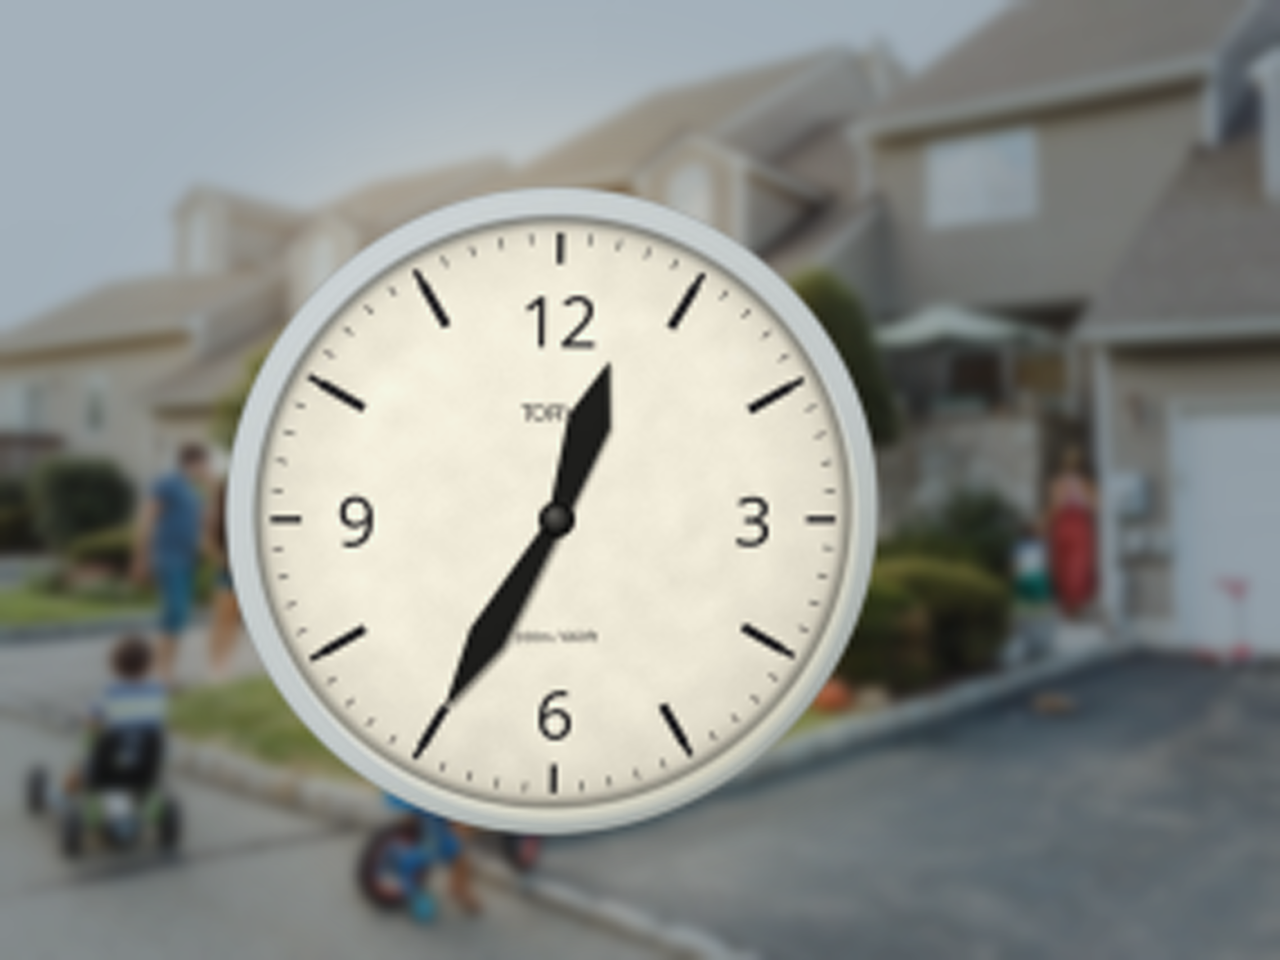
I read 12,35
